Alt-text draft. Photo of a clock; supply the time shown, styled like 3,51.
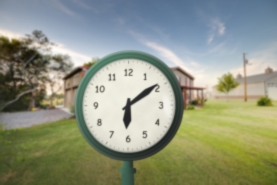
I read 6,09
